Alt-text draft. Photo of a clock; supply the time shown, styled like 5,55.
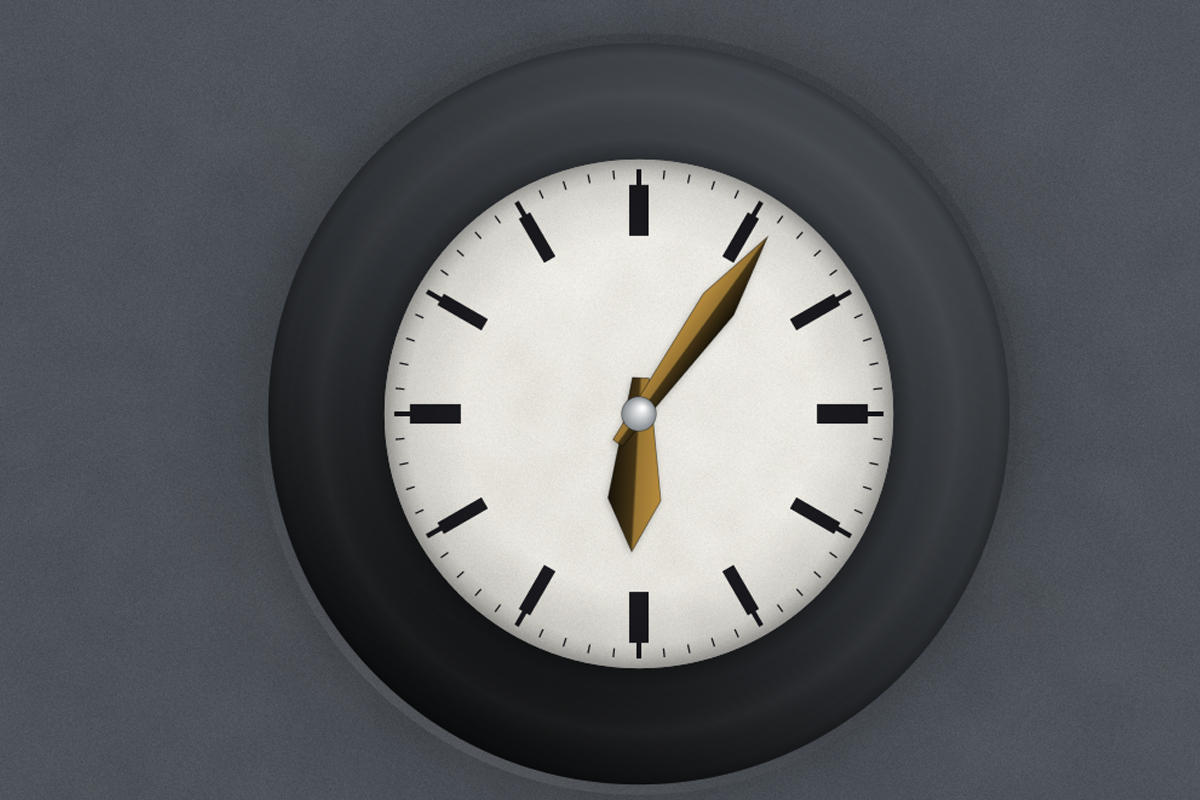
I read 6,06
